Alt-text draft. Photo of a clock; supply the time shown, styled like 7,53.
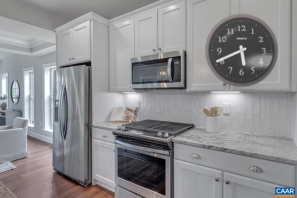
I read 5,41
